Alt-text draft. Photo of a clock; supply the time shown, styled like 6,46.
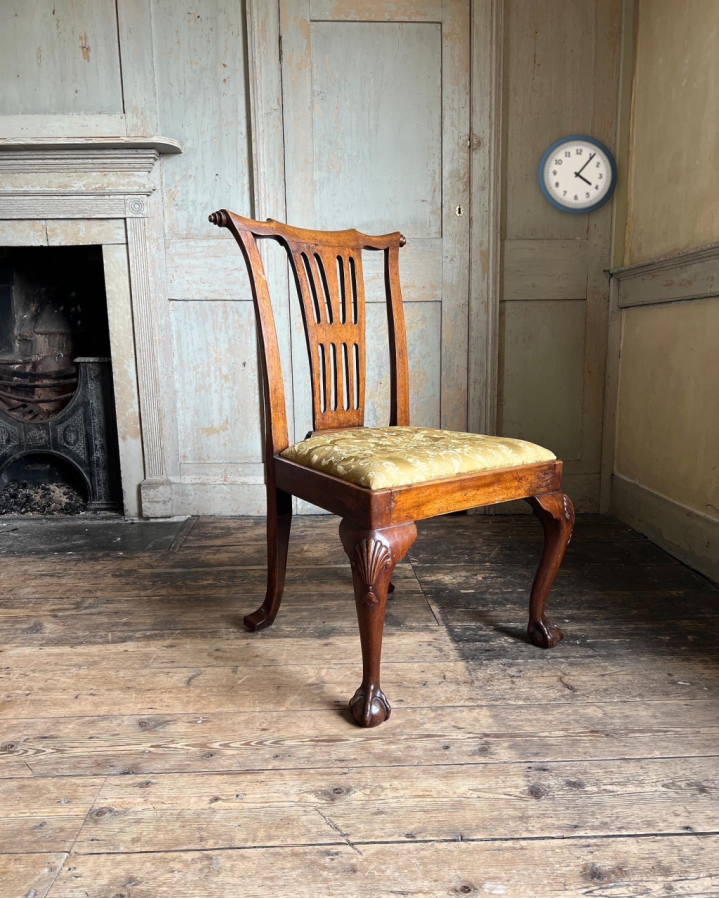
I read 4,06
